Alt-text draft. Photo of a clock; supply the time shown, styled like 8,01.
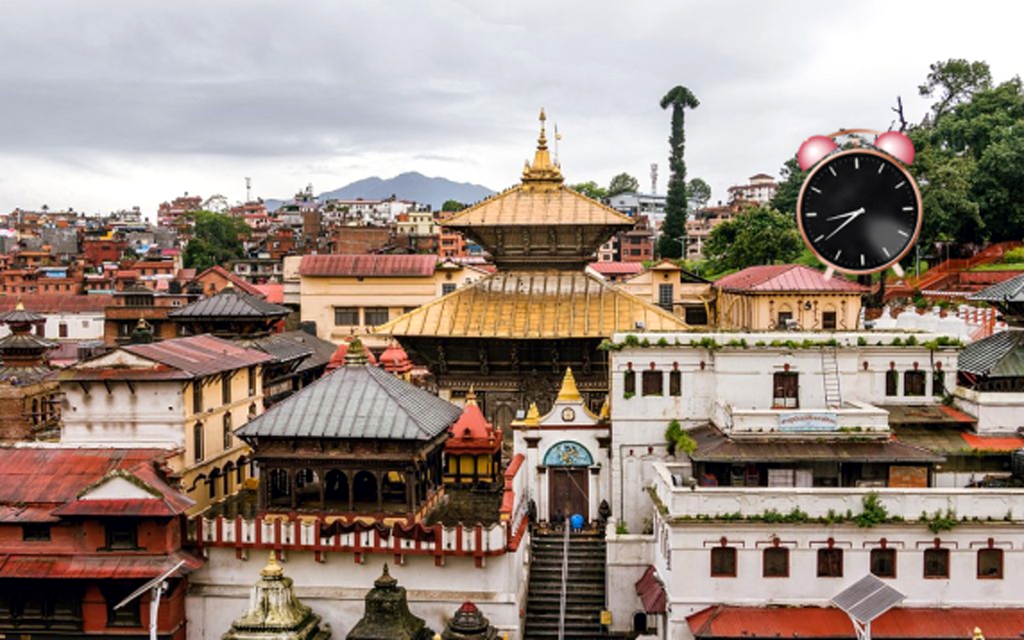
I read 8,39
